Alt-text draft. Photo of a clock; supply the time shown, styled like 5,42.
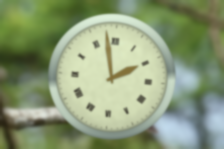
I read 1,58
